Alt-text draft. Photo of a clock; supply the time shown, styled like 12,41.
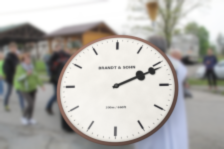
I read 2,11
